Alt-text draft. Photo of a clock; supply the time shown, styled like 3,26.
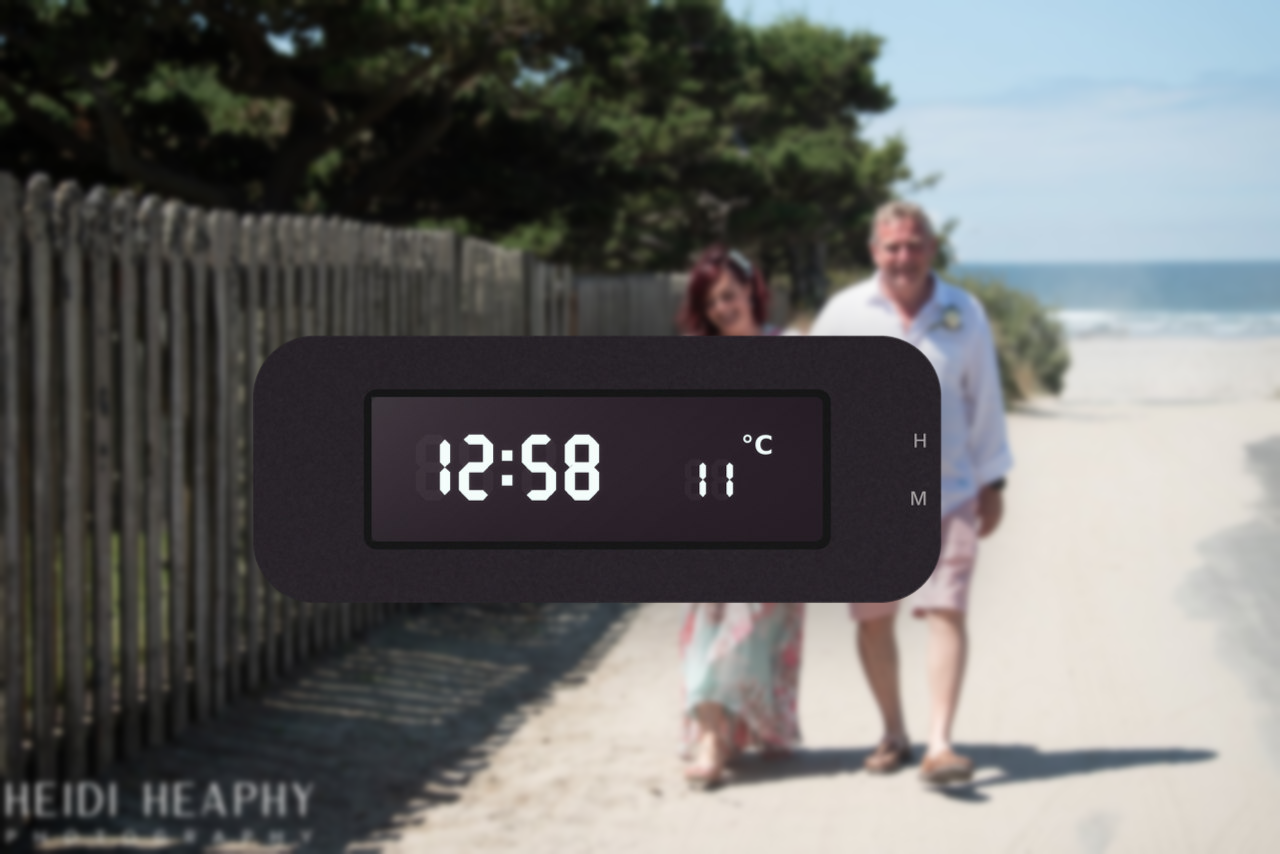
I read 12,58
